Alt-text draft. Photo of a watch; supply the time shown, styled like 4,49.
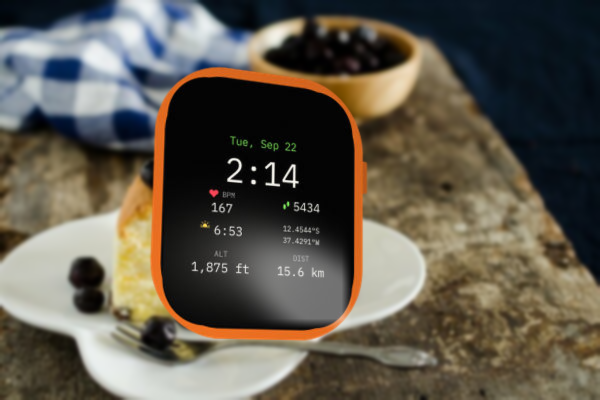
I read 2,14
